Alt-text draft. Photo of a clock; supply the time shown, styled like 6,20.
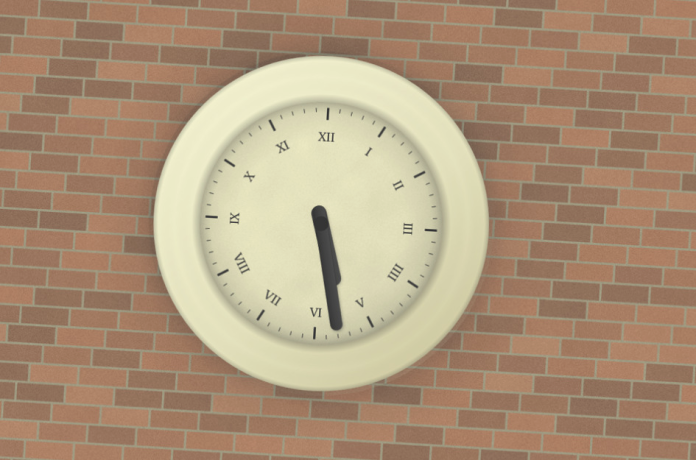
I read 5,28
